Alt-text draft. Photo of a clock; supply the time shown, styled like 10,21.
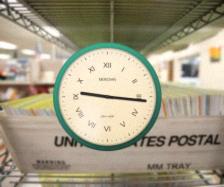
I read 9,16
